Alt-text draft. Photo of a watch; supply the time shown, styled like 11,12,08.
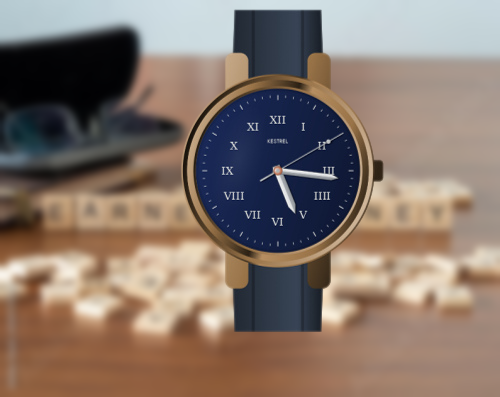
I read 5,16,10
